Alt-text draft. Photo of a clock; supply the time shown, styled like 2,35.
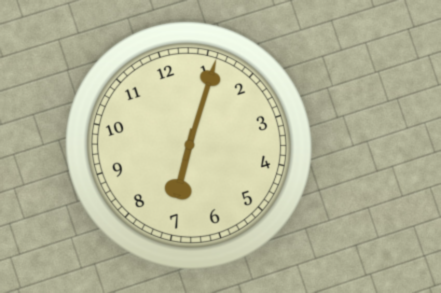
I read 7,06
